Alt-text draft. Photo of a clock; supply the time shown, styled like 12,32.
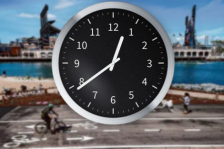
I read 12,39
